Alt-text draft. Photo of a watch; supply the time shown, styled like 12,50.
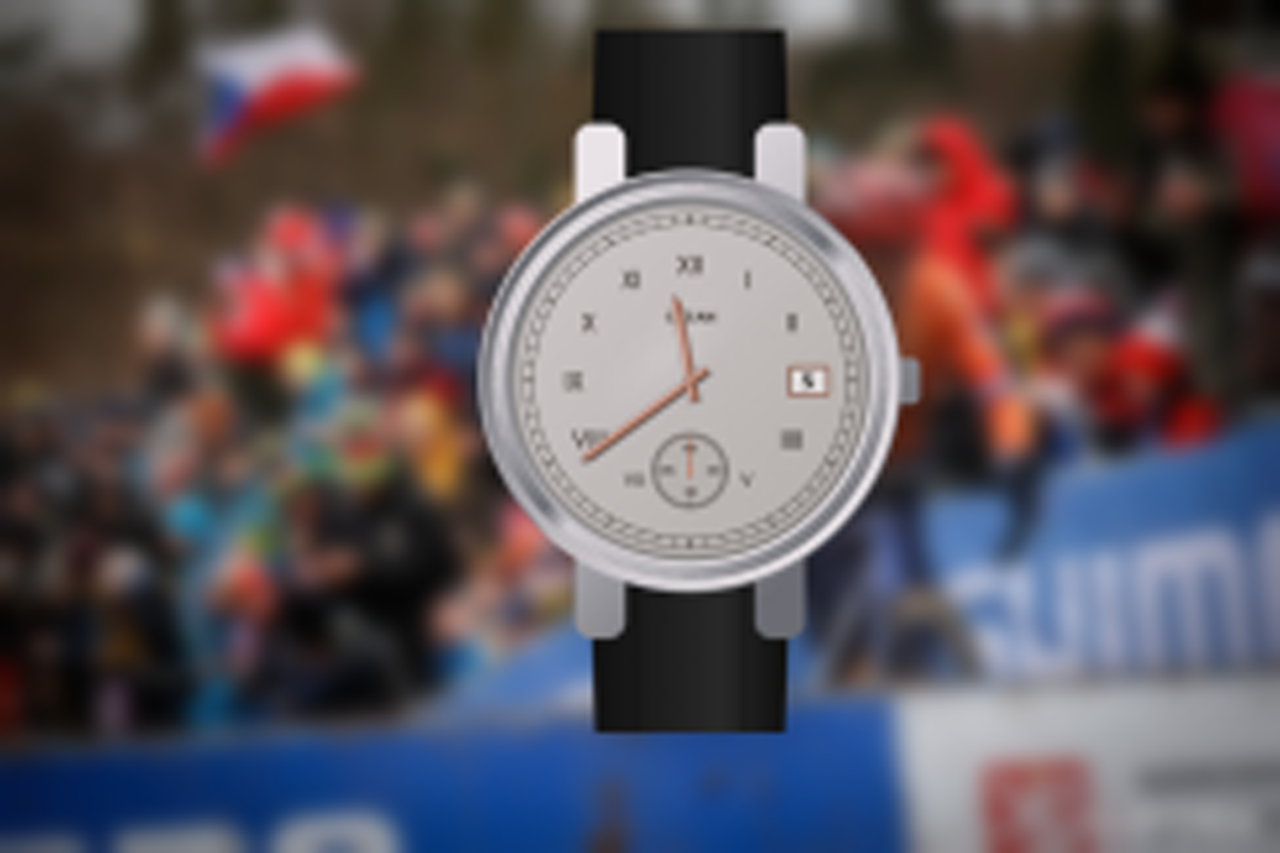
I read 11,39
